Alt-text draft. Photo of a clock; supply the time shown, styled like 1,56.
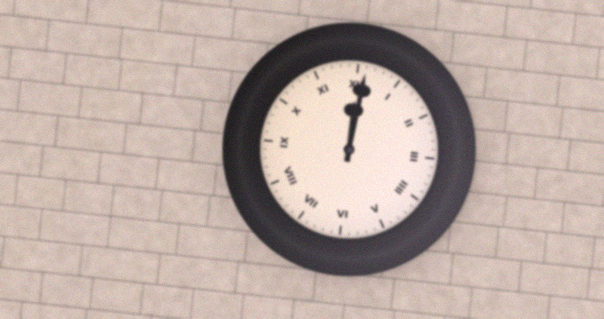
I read 12,01
